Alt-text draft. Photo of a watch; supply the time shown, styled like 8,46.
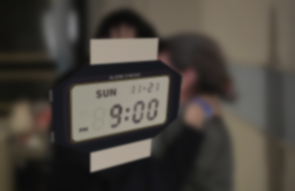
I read 9,00
